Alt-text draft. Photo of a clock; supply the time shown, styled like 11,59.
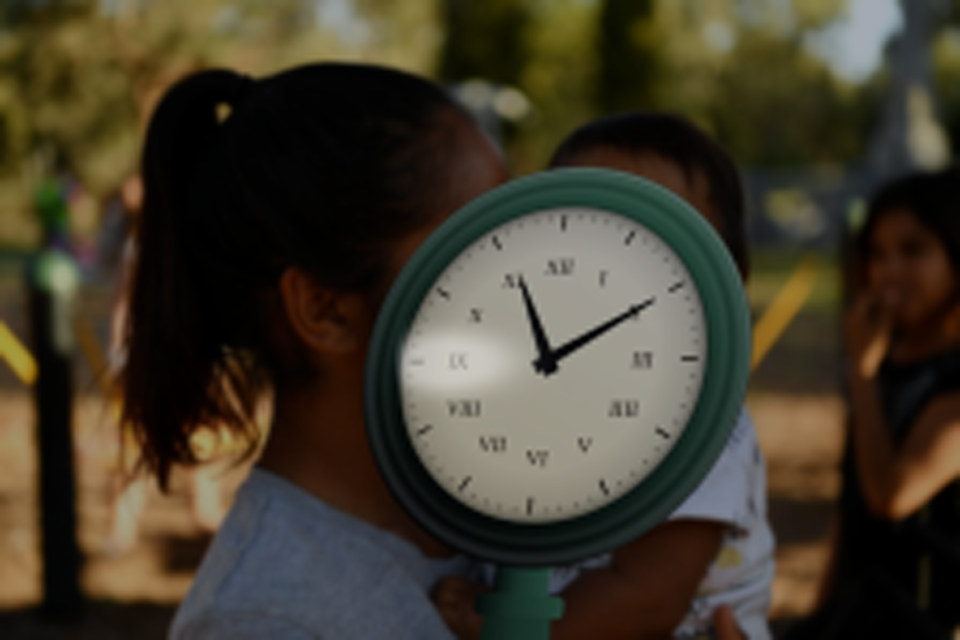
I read 11,10
